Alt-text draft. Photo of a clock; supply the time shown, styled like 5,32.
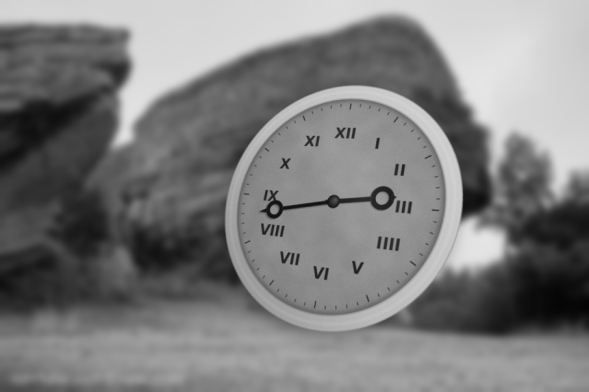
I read 2,43
